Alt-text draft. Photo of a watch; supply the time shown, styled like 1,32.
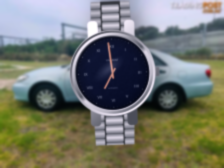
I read 6,59
